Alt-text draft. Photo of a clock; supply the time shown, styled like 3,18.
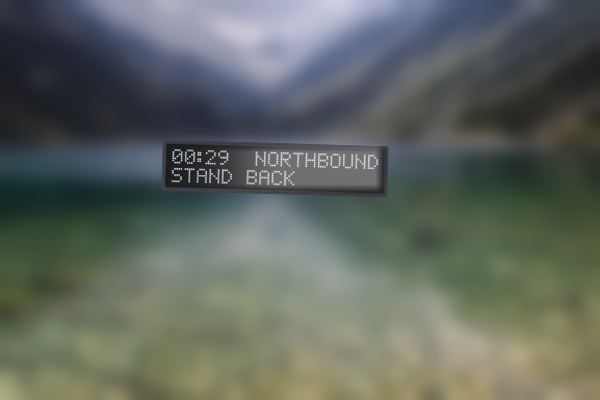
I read 0,29
